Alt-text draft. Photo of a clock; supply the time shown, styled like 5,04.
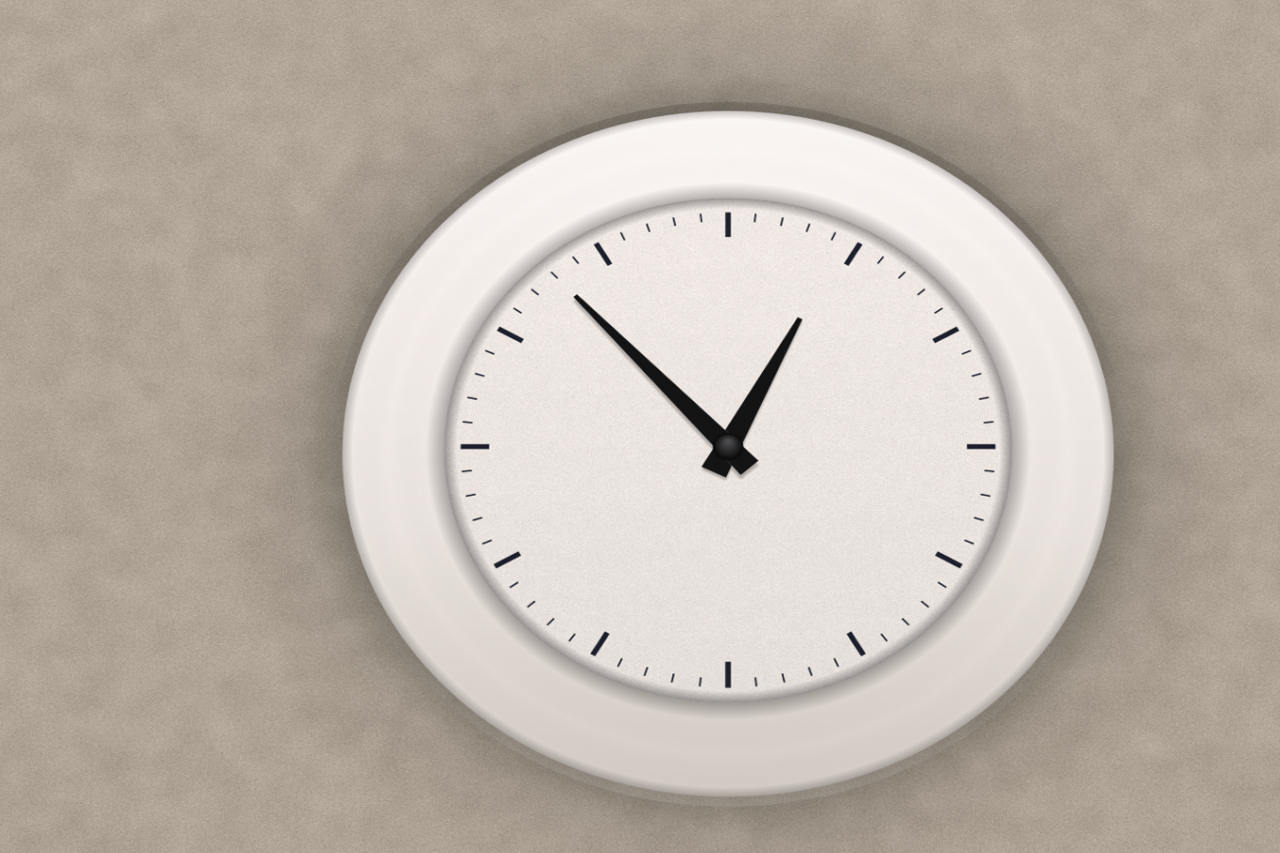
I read 12,53
